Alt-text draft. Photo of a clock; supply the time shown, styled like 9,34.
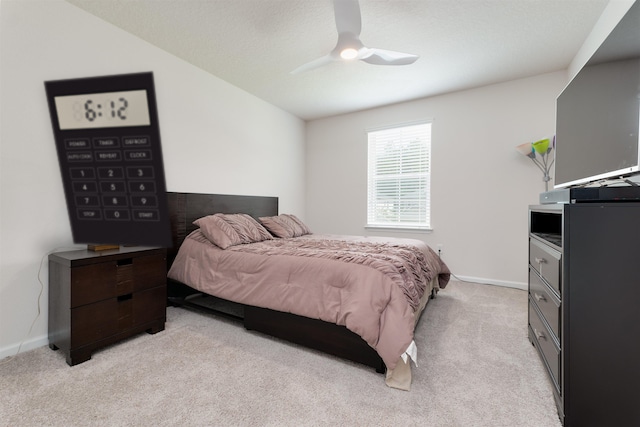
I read 6,12
